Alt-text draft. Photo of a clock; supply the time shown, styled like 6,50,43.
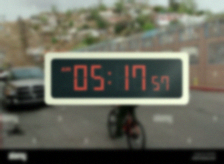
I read 5,17,57
